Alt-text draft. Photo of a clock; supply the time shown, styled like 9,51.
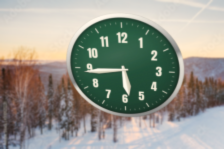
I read 5,44
